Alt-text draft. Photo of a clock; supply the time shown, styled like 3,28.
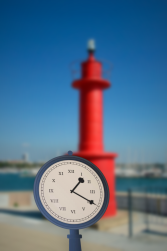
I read 1,20
